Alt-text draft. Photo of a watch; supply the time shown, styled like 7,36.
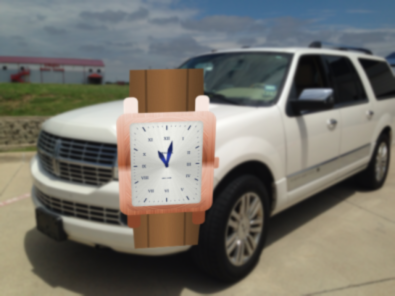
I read 11,02
